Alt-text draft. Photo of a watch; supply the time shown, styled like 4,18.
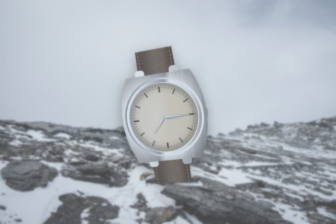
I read 7,15
